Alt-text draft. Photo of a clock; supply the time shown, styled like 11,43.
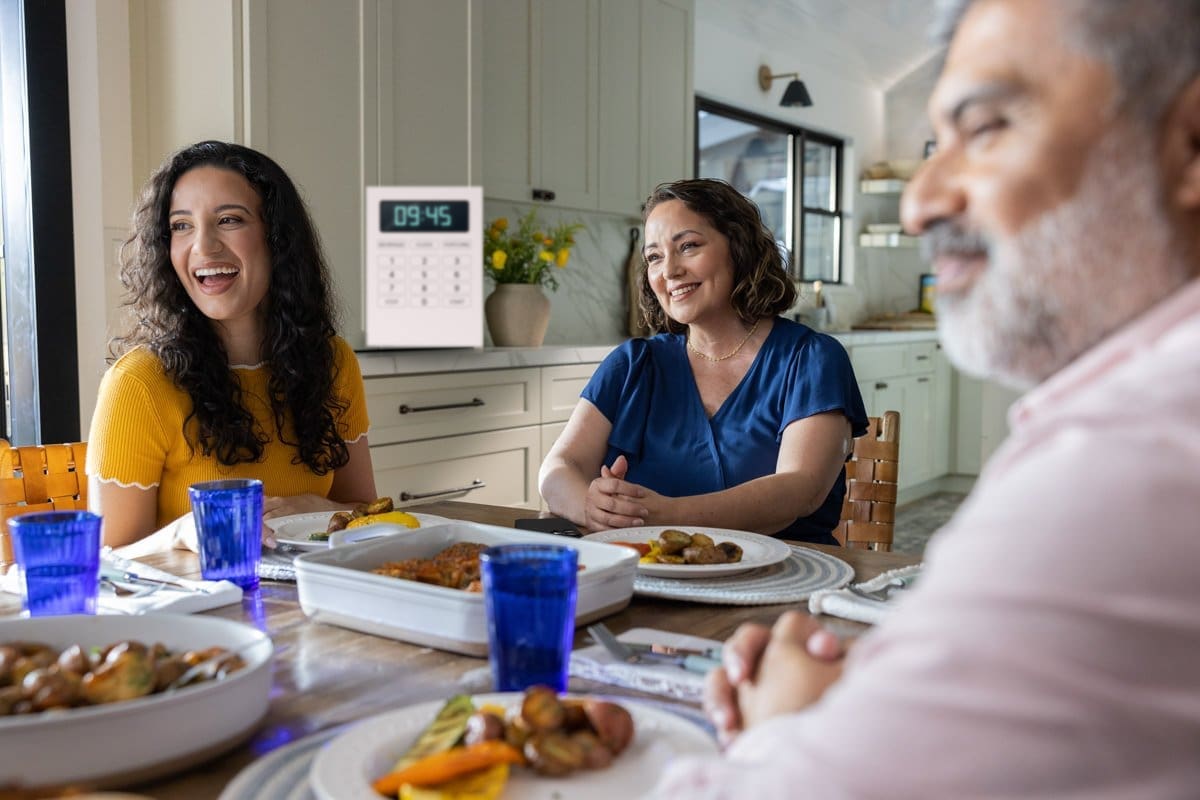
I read 9,45
